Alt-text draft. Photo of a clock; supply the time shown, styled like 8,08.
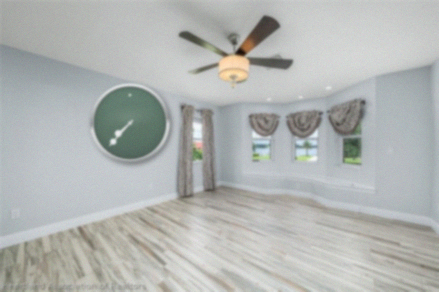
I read 7,37
